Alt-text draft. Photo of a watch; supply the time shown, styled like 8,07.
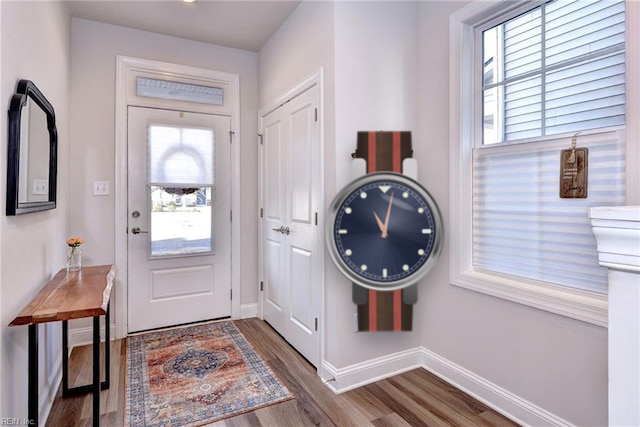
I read 11,02
